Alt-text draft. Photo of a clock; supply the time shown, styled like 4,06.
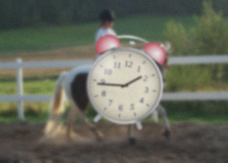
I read 1,44
